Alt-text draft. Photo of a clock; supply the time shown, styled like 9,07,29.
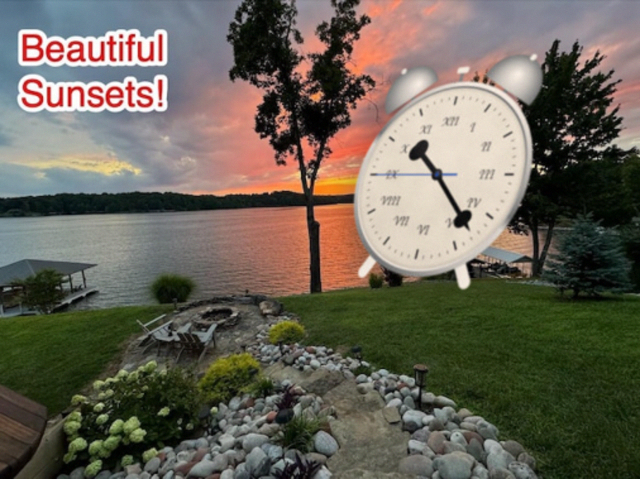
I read 10,22,45
